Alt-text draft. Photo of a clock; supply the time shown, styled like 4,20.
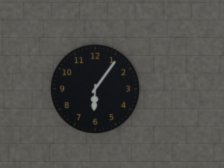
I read 6,06
